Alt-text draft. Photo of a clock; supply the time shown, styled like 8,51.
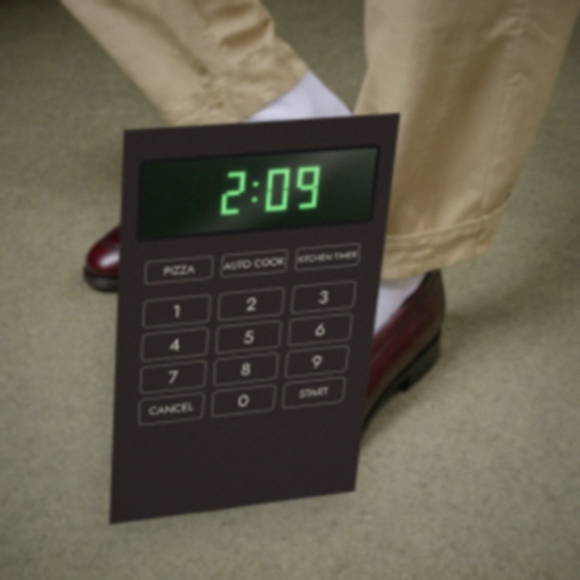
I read 2,09
